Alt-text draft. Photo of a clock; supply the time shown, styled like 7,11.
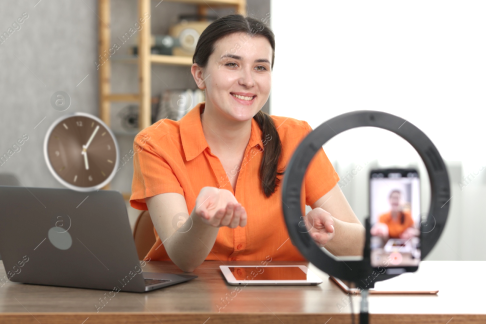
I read 6,07
